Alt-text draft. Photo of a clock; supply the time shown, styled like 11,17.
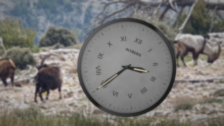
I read 2,35
